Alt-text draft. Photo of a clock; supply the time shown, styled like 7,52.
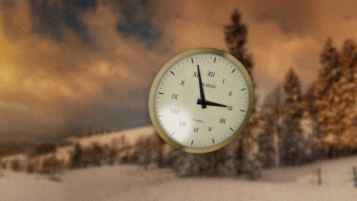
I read 2,56
